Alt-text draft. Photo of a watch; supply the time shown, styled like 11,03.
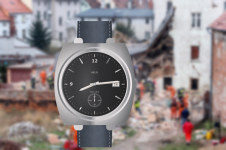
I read 8,14
